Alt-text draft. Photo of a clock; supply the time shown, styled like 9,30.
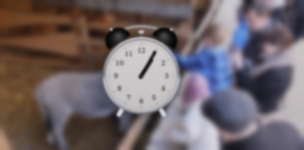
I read 1,05
